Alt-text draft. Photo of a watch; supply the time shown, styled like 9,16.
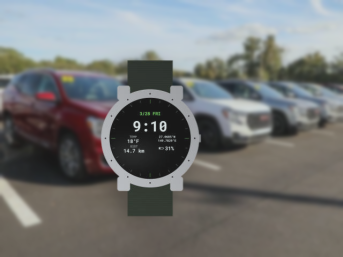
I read 9,10
